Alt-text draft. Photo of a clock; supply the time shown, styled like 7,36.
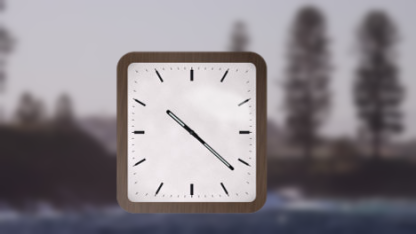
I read 10,22
